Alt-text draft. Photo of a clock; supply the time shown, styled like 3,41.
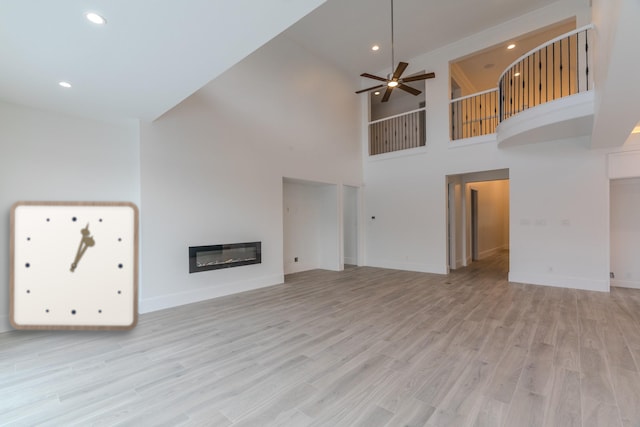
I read 1,03
